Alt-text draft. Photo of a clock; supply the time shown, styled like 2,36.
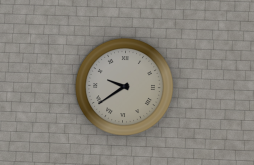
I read 9,39
